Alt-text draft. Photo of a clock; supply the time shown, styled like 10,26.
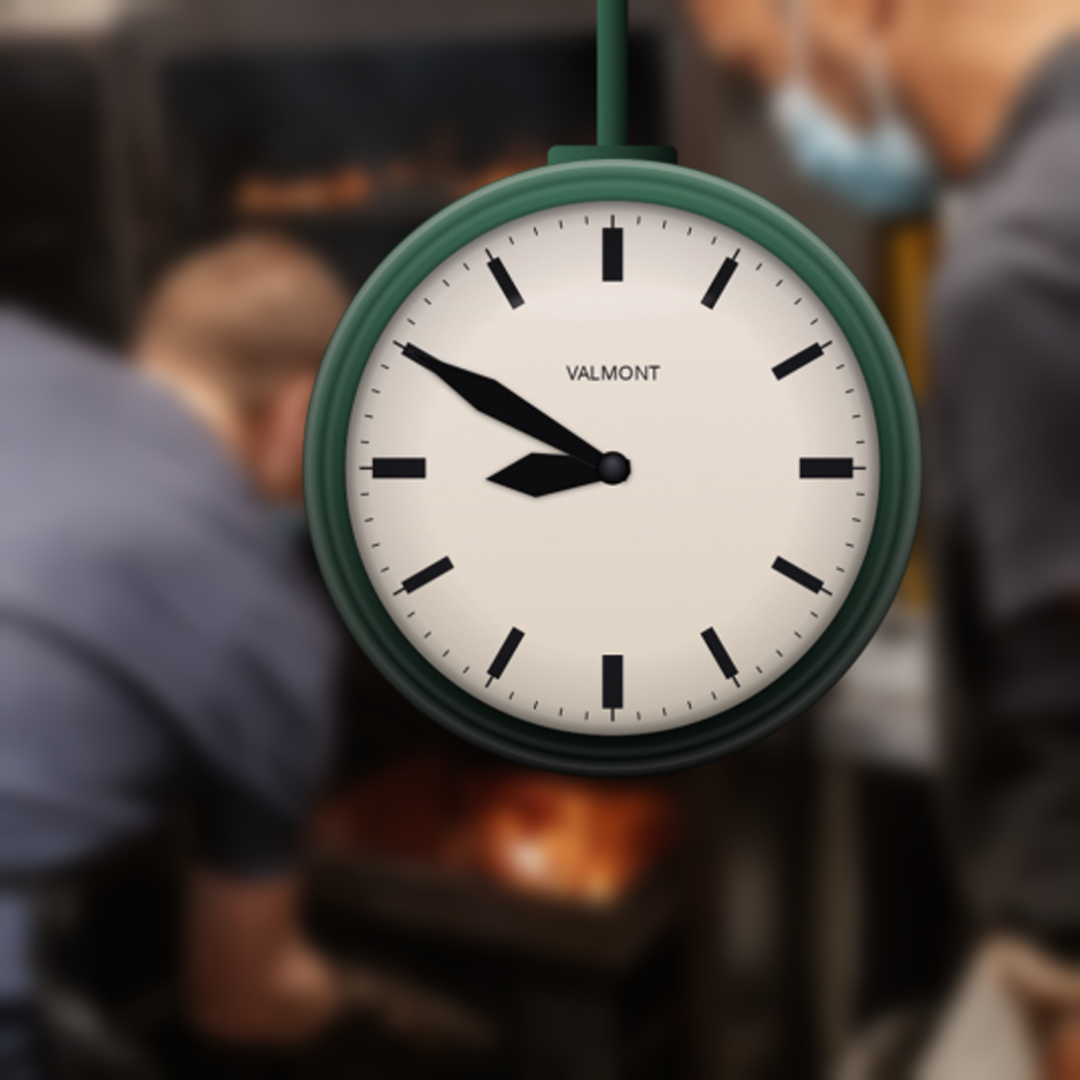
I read 8,50
